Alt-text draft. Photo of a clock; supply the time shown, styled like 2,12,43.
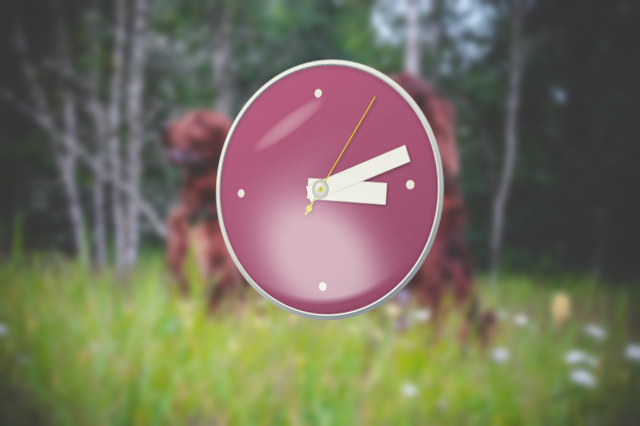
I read 3,12,06
